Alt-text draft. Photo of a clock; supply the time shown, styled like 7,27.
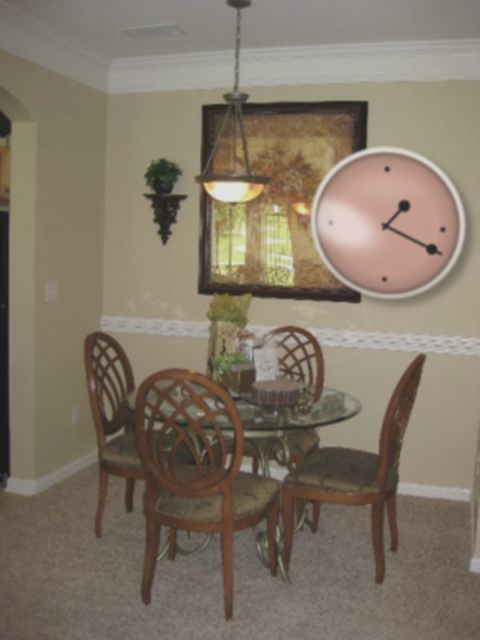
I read 1,19
